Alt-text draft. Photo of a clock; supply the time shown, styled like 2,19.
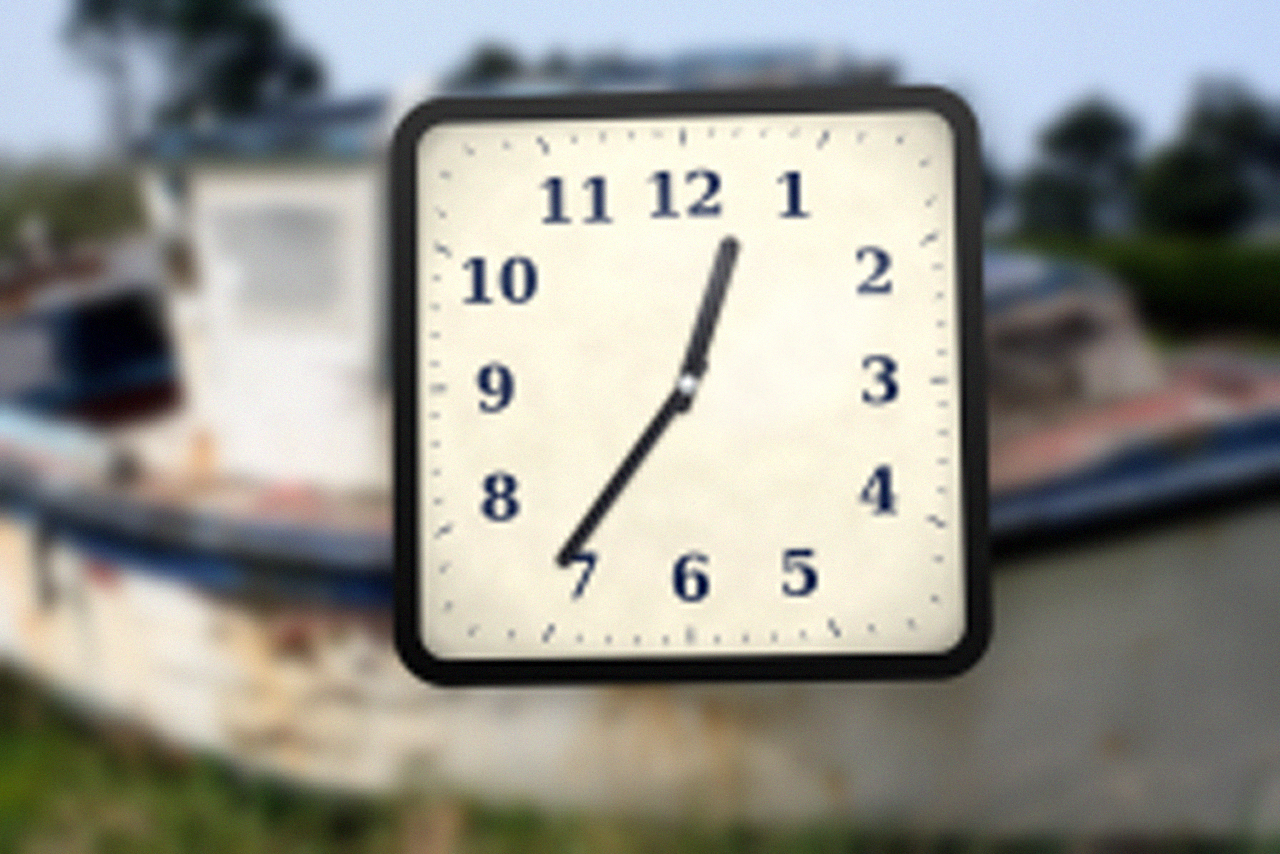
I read 12,36
